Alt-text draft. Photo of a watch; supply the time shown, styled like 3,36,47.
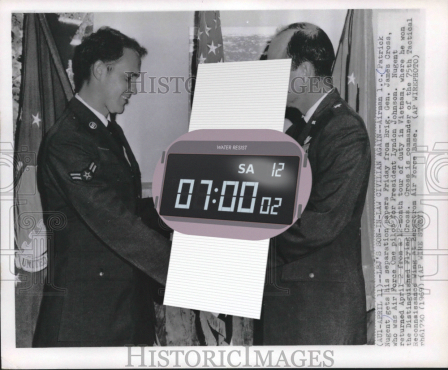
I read 7,00,02
